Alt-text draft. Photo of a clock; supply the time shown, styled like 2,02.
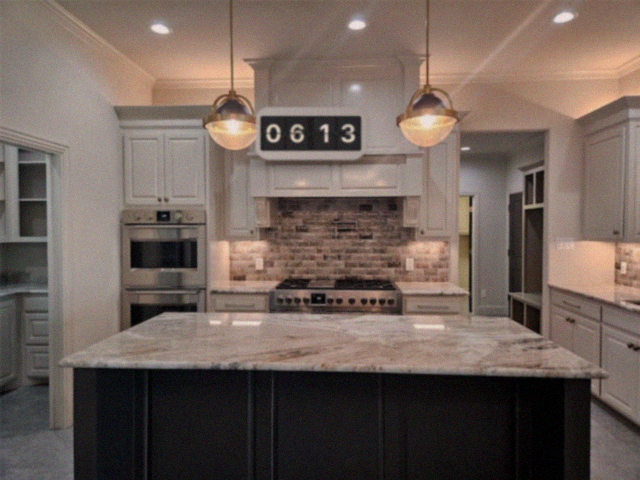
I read 6,13
